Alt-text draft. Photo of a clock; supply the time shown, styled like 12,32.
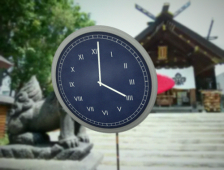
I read 4,01
